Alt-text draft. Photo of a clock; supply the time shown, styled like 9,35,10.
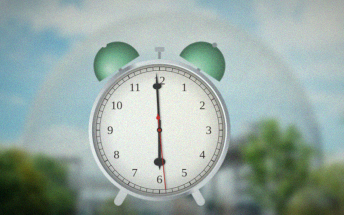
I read 5,59,29
